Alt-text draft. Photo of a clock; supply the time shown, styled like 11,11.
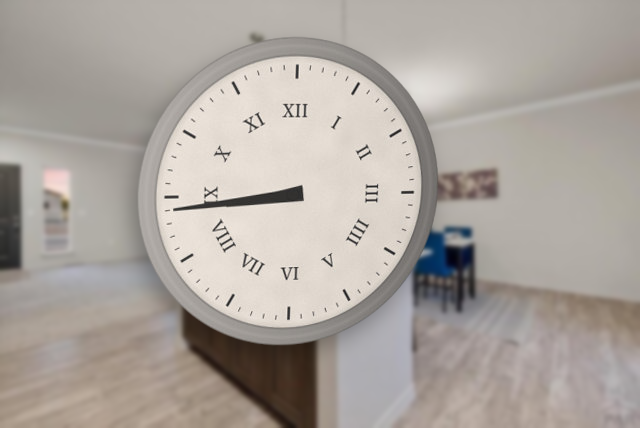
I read 8,44
